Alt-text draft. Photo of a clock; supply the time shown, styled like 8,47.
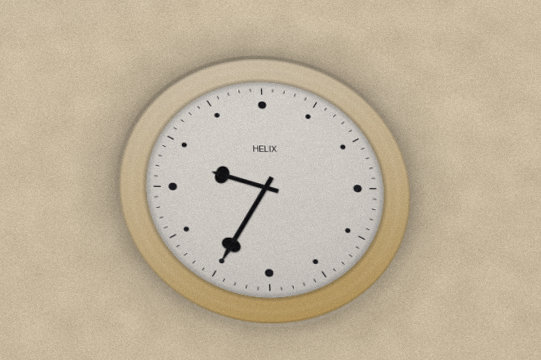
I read 9,35
